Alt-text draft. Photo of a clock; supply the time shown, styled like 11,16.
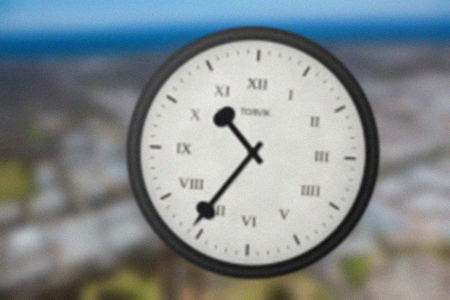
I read 10,36
